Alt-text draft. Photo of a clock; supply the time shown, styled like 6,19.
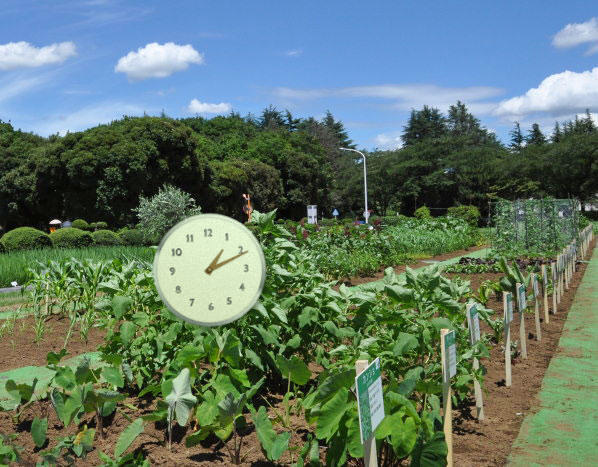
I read 1,11
